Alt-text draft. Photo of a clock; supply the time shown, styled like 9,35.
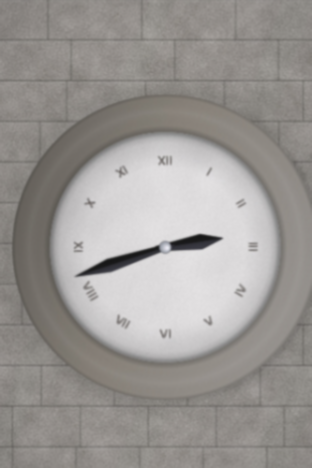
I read 2,42
